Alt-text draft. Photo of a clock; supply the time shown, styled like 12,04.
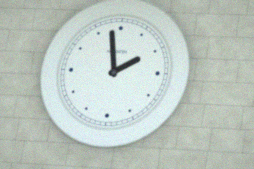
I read 1,58
